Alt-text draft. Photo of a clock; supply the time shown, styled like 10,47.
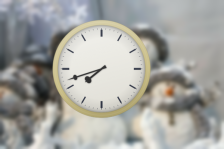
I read 7,42
